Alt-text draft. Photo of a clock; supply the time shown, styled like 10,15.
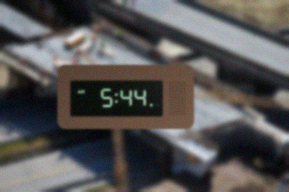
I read 5,44
